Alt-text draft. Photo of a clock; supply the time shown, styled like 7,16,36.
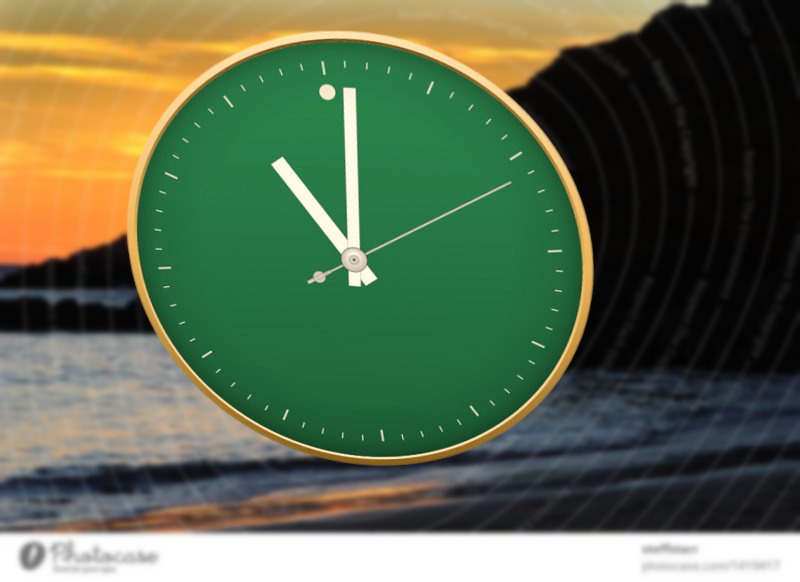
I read 11,01,11
